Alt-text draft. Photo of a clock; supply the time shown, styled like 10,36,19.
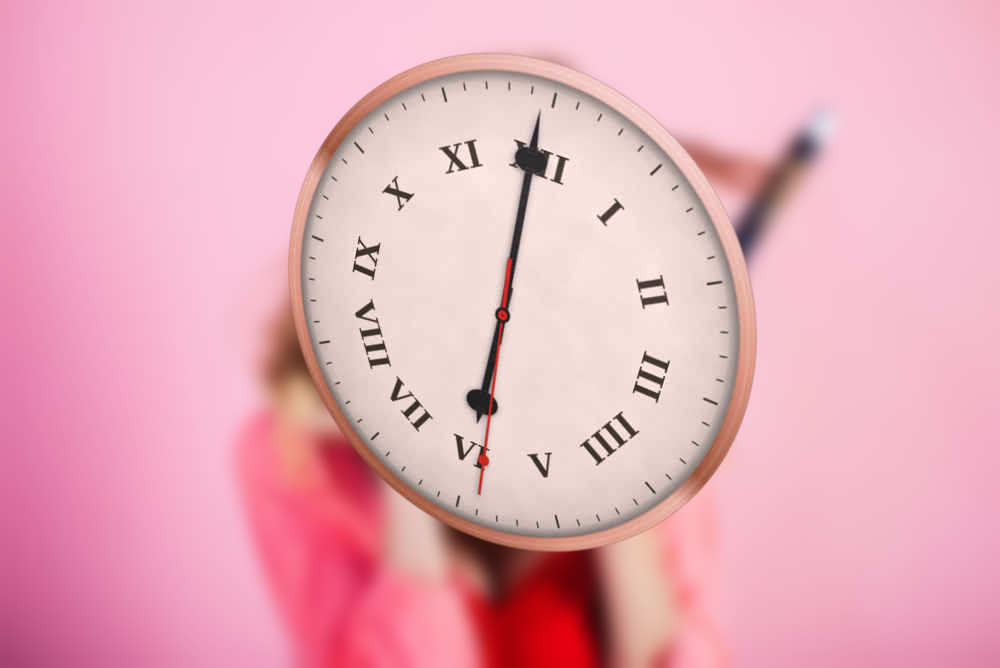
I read 5,59,29
